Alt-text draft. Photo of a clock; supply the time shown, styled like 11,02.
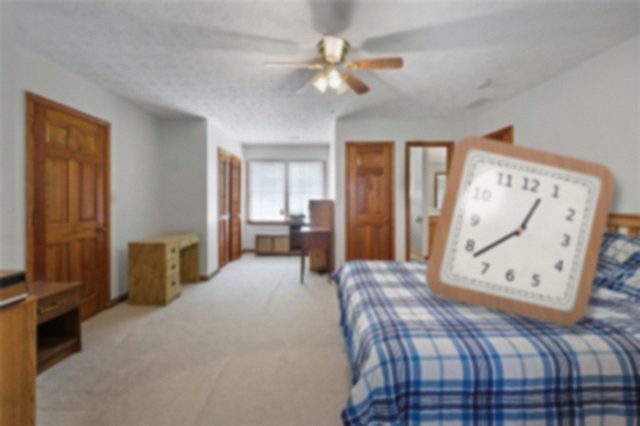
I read 12,38
